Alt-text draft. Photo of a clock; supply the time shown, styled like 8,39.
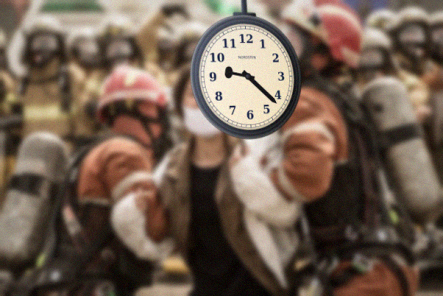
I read 9,22
